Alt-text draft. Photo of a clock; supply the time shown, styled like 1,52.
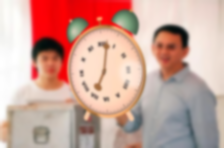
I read 7,02
